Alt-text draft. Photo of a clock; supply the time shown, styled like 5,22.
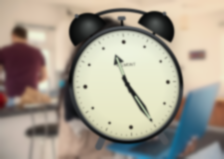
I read 11,25
